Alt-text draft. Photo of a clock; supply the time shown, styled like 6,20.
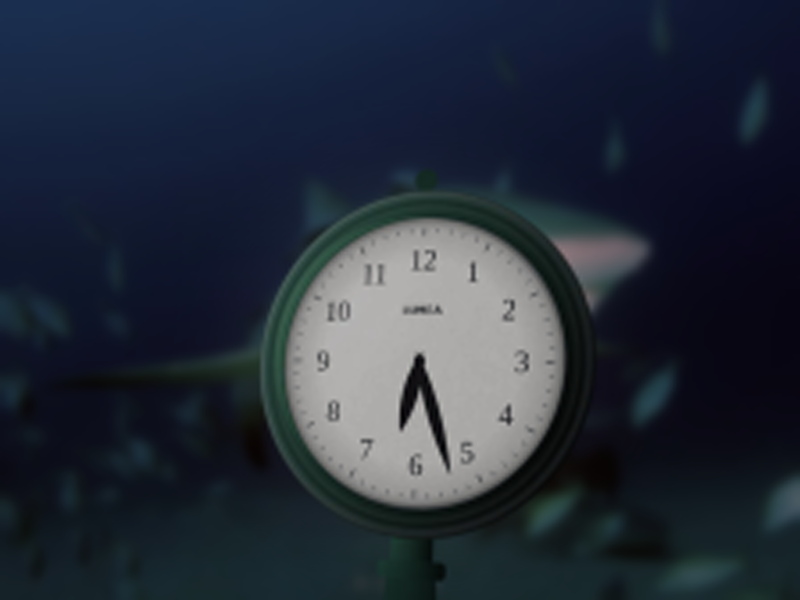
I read 6,27
